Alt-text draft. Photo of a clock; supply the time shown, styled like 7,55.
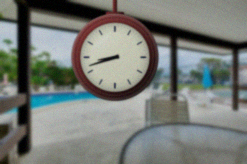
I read 8,42
